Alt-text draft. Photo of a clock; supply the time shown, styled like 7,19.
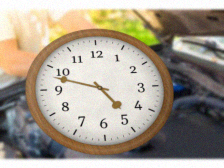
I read 4,48
